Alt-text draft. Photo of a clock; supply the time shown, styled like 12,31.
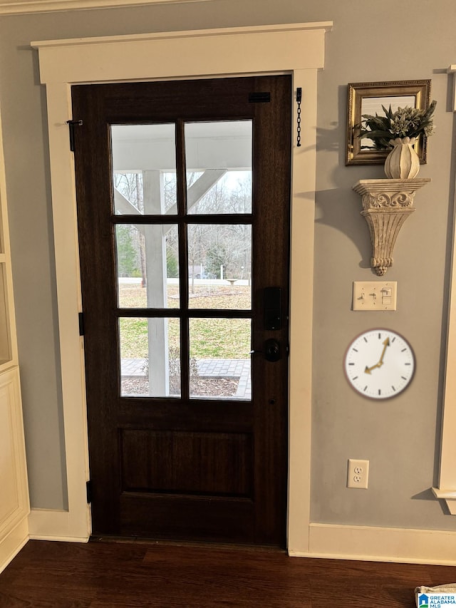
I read 8,03
